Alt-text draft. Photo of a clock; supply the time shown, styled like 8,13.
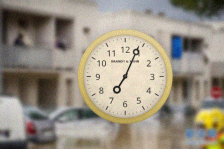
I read 7,04
